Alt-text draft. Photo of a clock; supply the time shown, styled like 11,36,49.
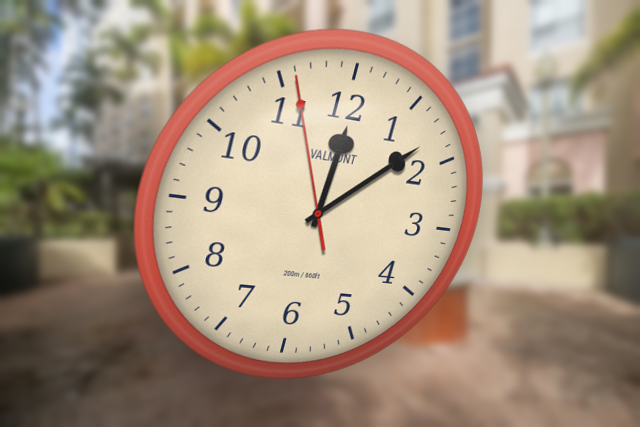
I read 12,07,56
